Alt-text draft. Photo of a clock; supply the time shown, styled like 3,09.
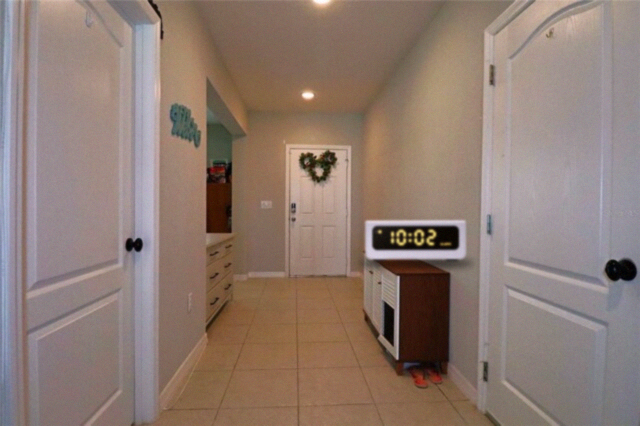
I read 10,02
